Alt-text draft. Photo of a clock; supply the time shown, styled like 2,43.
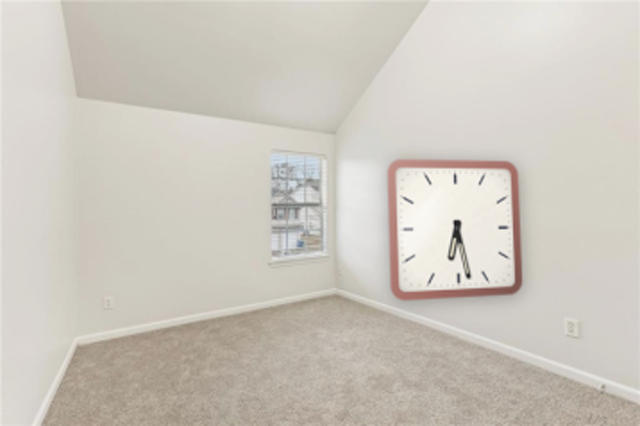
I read 6,28
